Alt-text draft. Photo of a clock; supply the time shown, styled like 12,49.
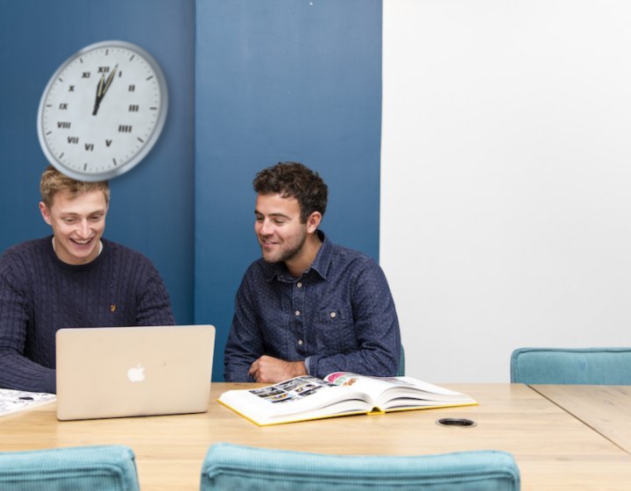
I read 12,03
